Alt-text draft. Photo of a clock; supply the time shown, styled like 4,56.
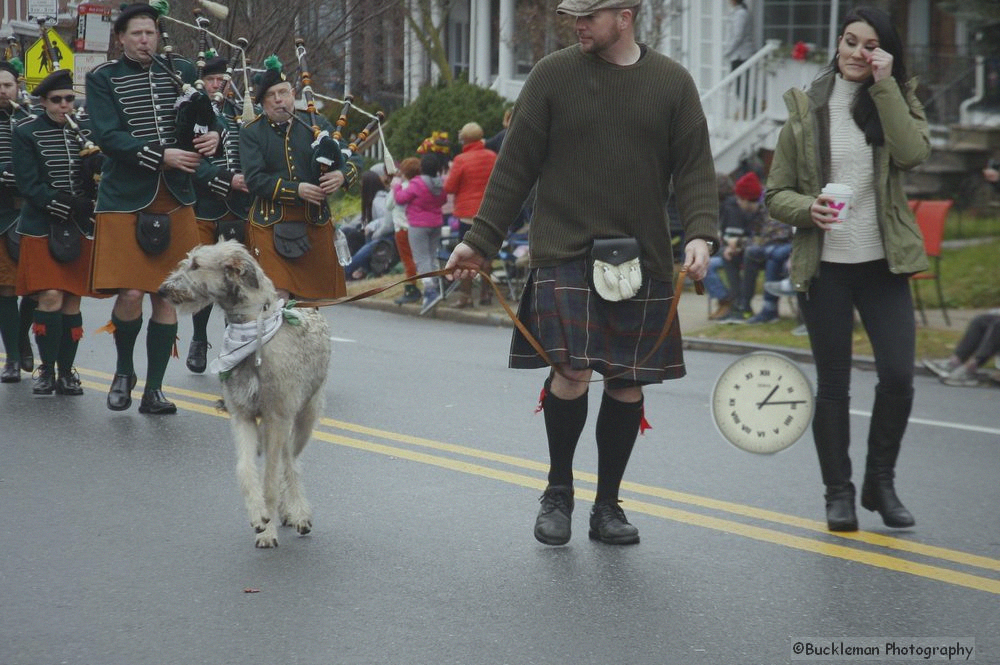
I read 1,14
